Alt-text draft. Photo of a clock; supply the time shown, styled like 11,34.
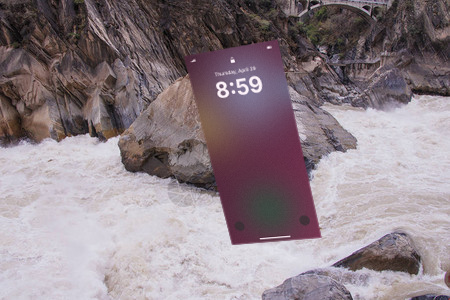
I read 8,59
